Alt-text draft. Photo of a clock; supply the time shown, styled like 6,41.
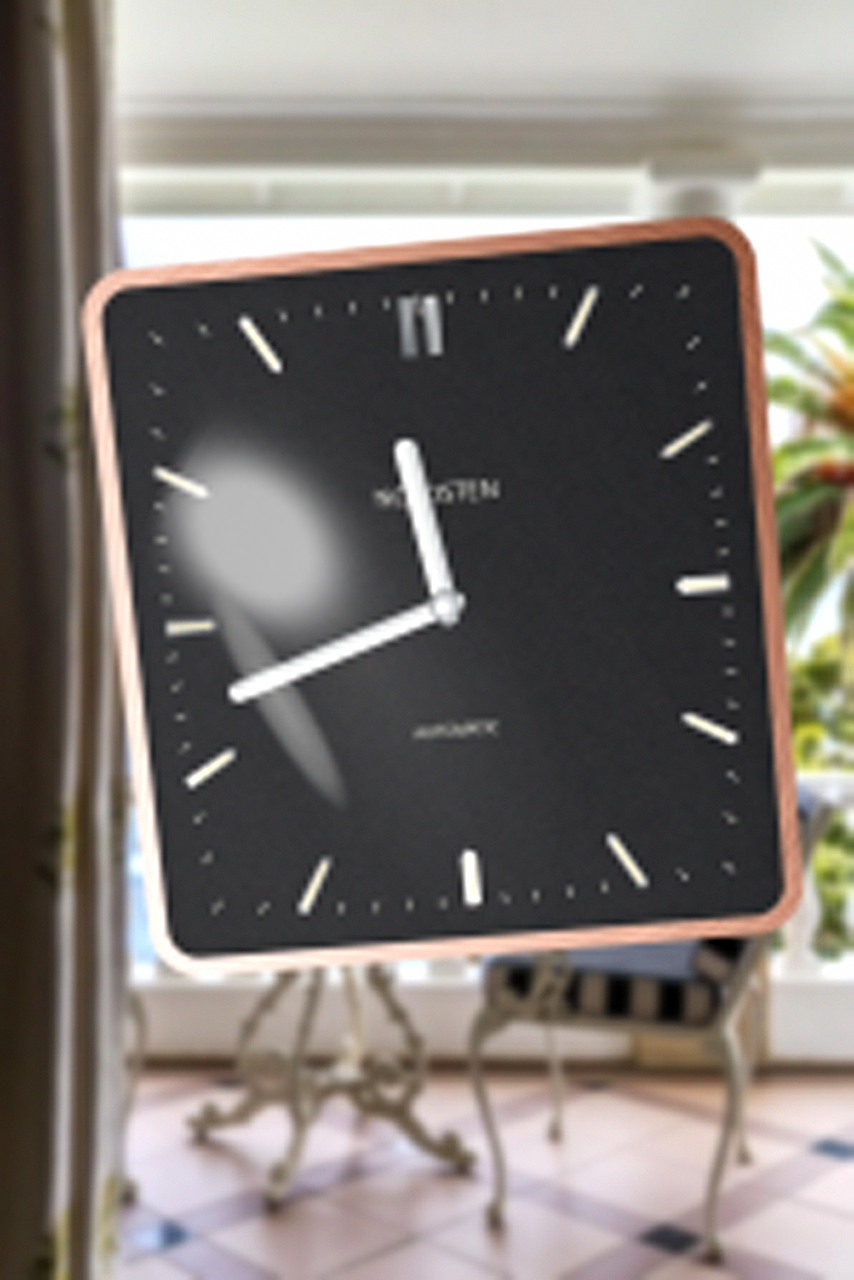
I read 11,42
